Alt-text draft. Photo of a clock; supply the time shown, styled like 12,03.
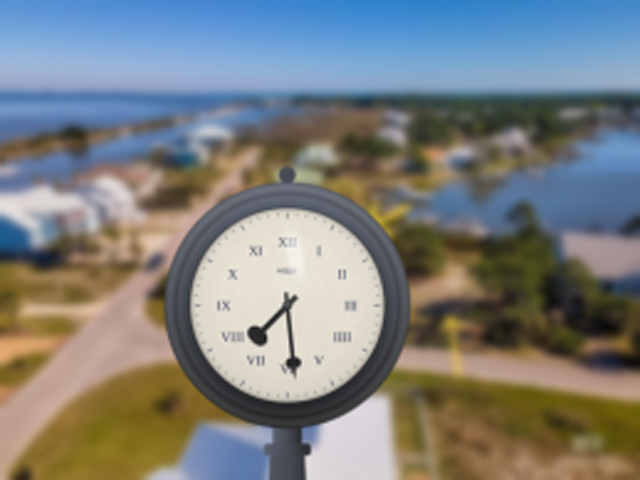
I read 7,29
